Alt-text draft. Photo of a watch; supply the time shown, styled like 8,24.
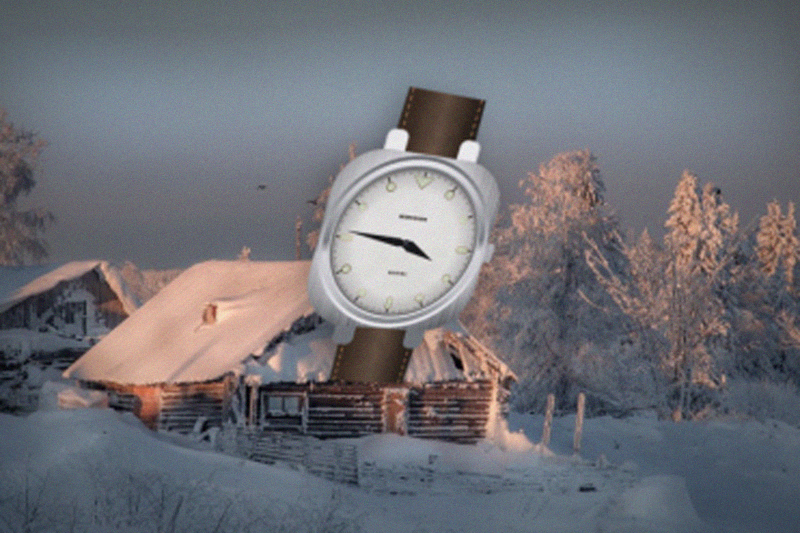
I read 3,46
